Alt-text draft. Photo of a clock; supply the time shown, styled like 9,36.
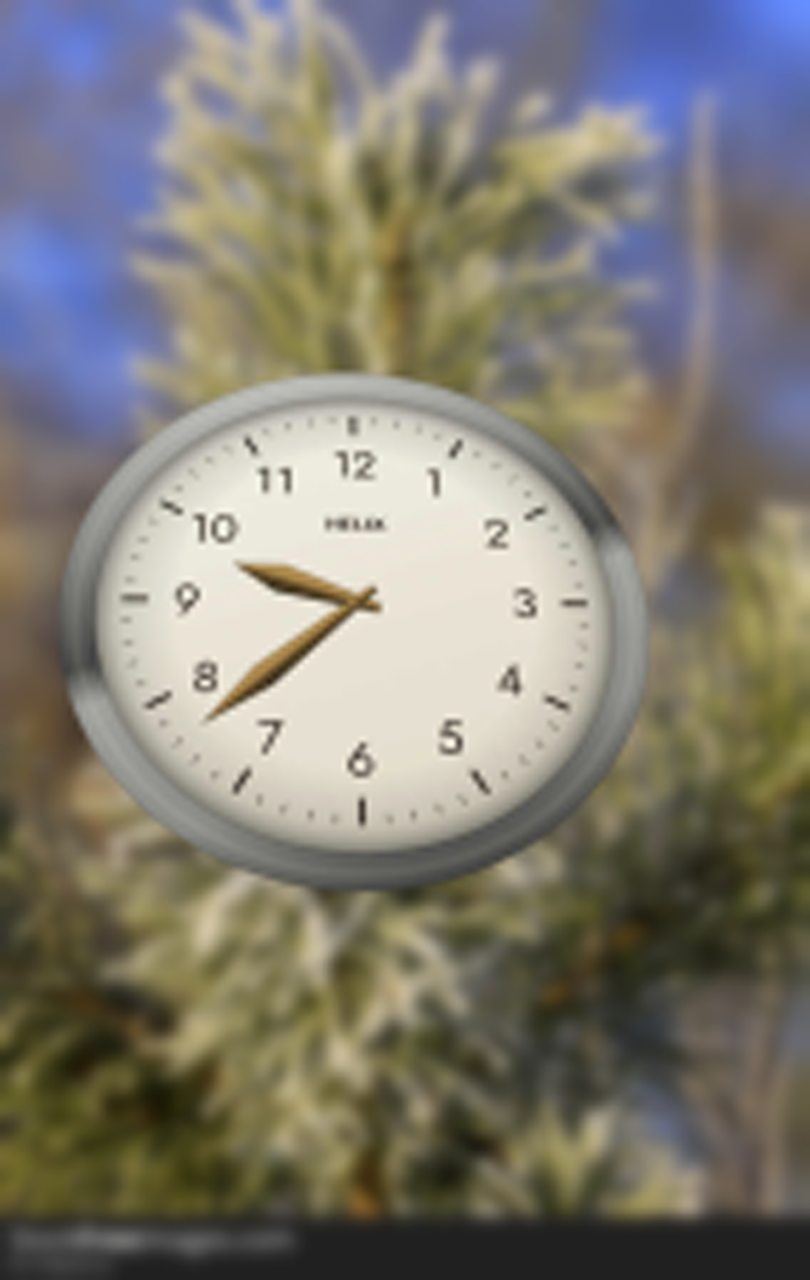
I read 9,38
